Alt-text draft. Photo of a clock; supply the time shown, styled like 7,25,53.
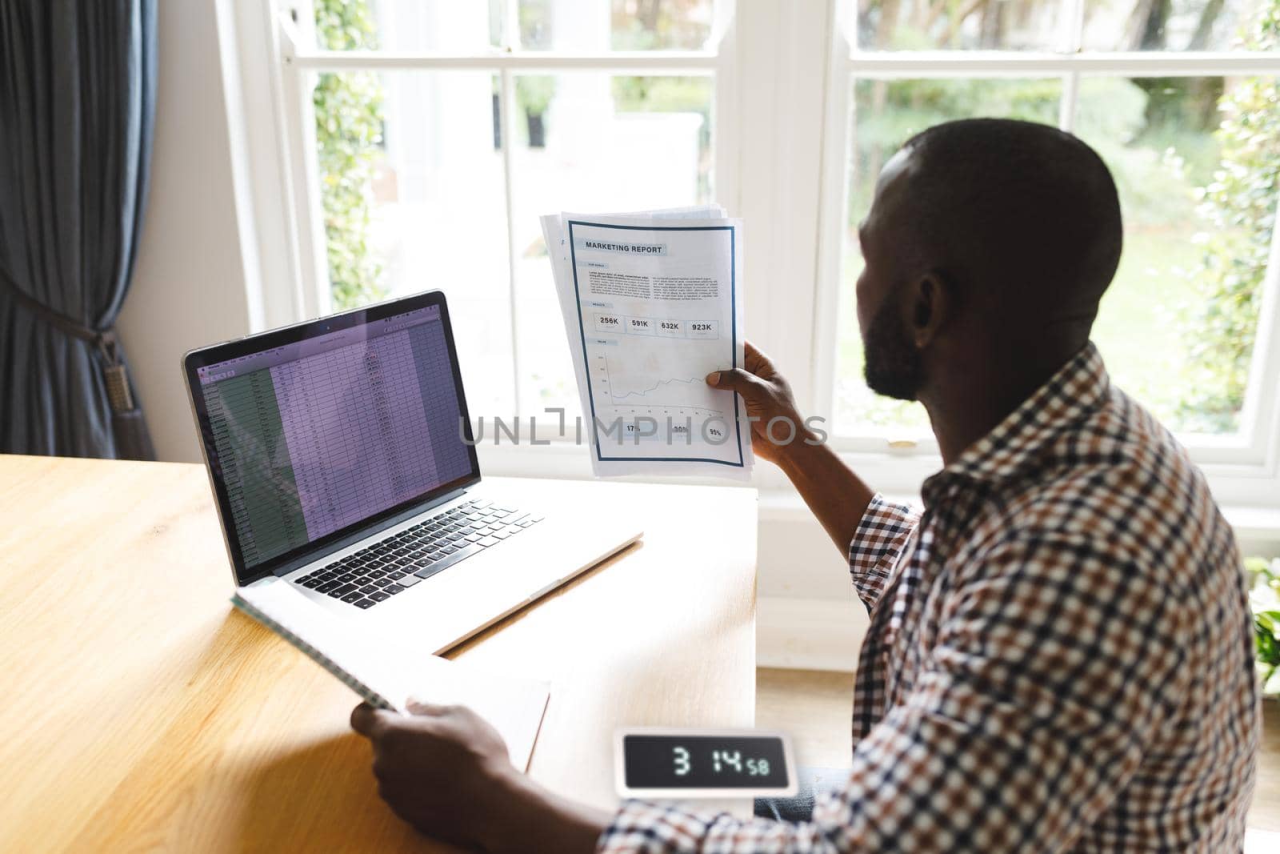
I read 3,14,58
